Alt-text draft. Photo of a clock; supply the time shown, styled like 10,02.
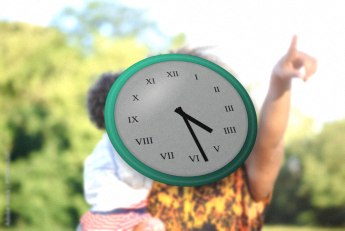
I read 4,28
